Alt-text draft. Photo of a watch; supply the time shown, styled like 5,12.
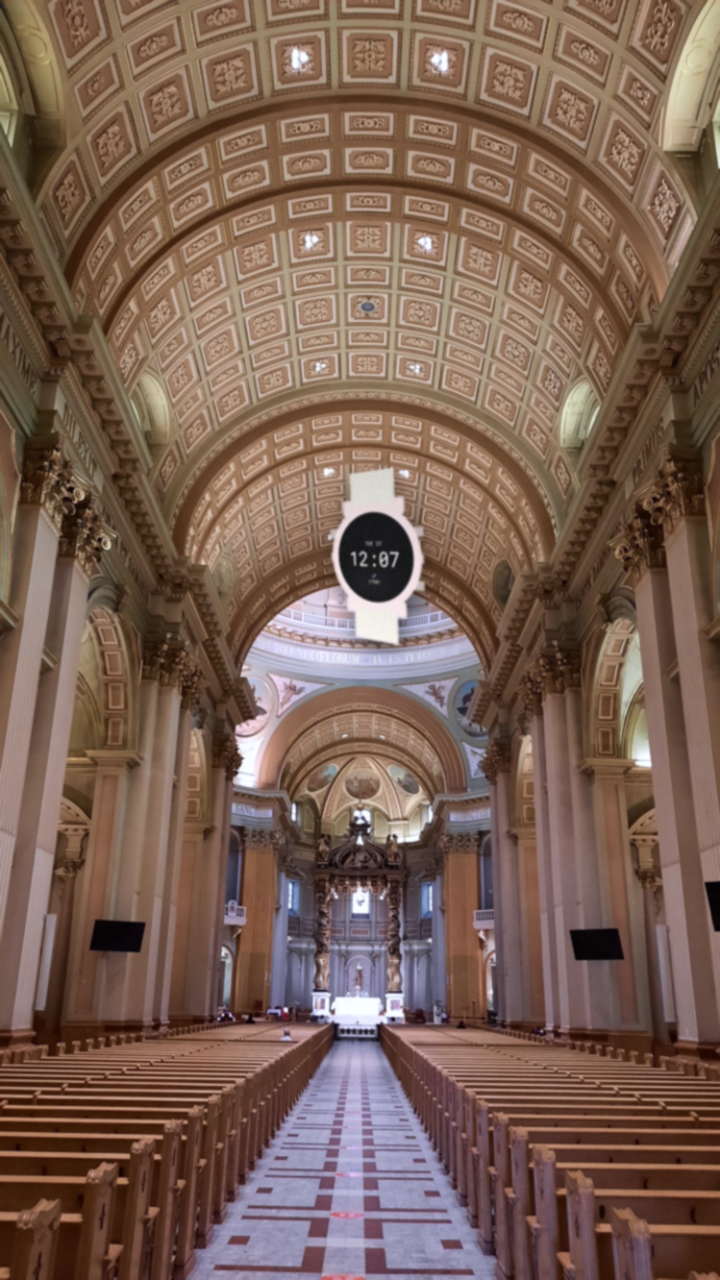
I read 12,07
